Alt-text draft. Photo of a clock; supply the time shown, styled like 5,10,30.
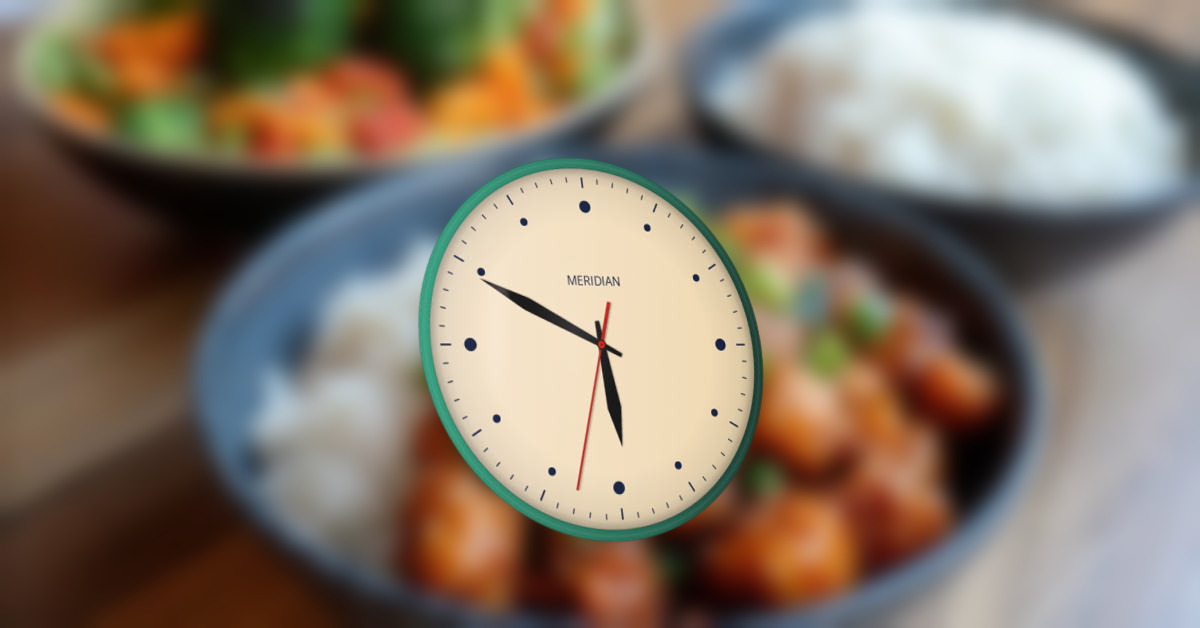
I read 5,49,33
